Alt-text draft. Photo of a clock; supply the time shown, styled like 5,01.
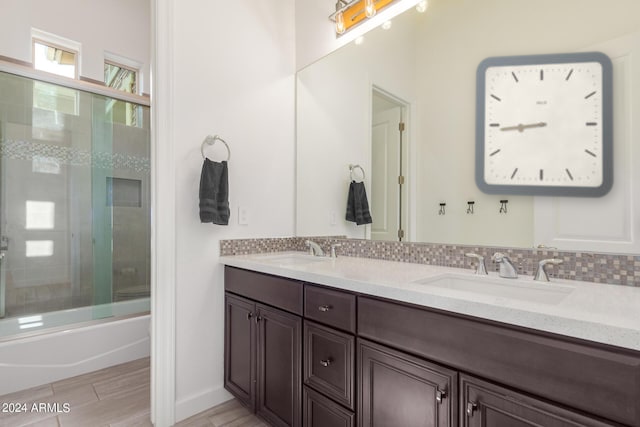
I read 8,44
